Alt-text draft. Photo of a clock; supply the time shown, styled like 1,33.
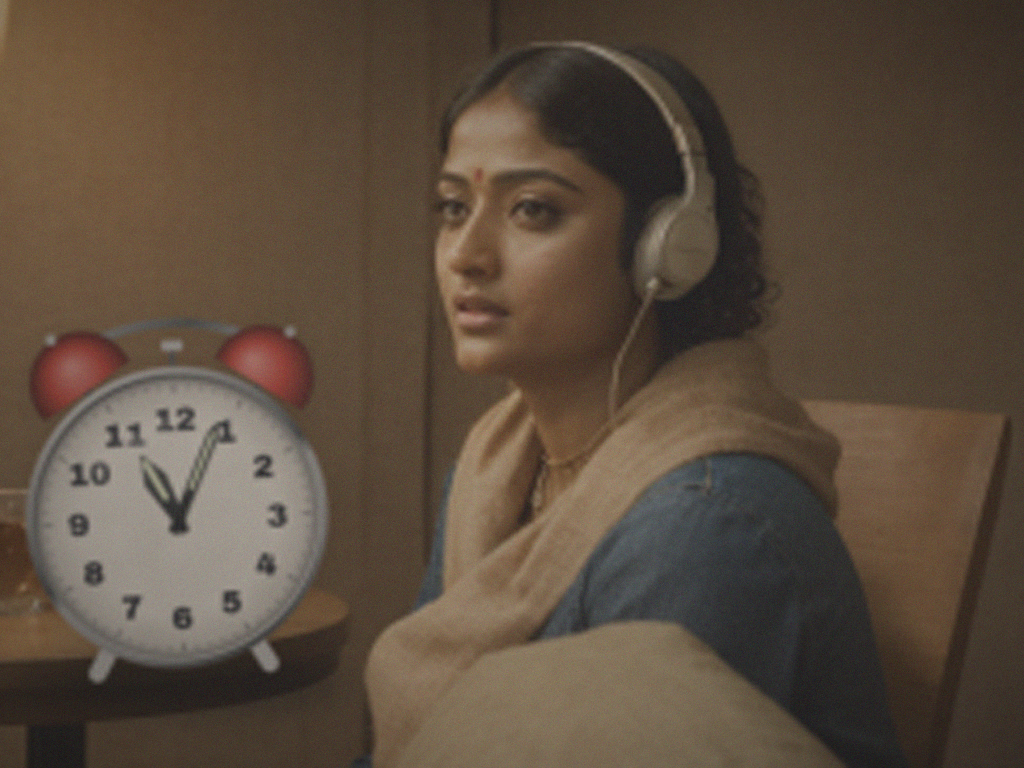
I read 11,04
